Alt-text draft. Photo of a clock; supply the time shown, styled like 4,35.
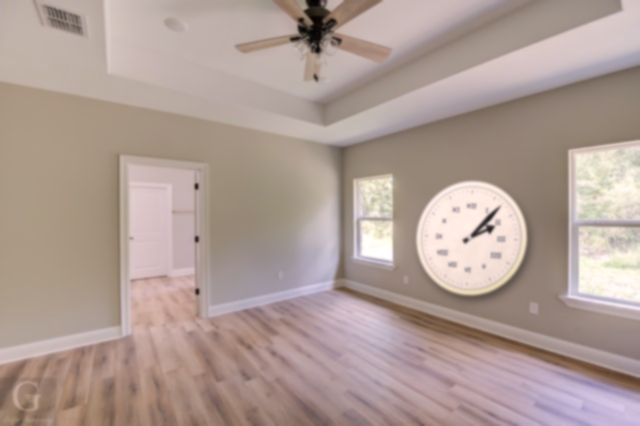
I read 2,07
